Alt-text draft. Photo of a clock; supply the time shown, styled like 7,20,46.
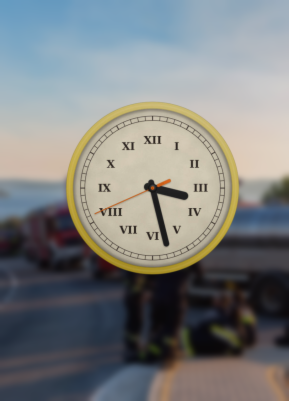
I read 3,27,41
